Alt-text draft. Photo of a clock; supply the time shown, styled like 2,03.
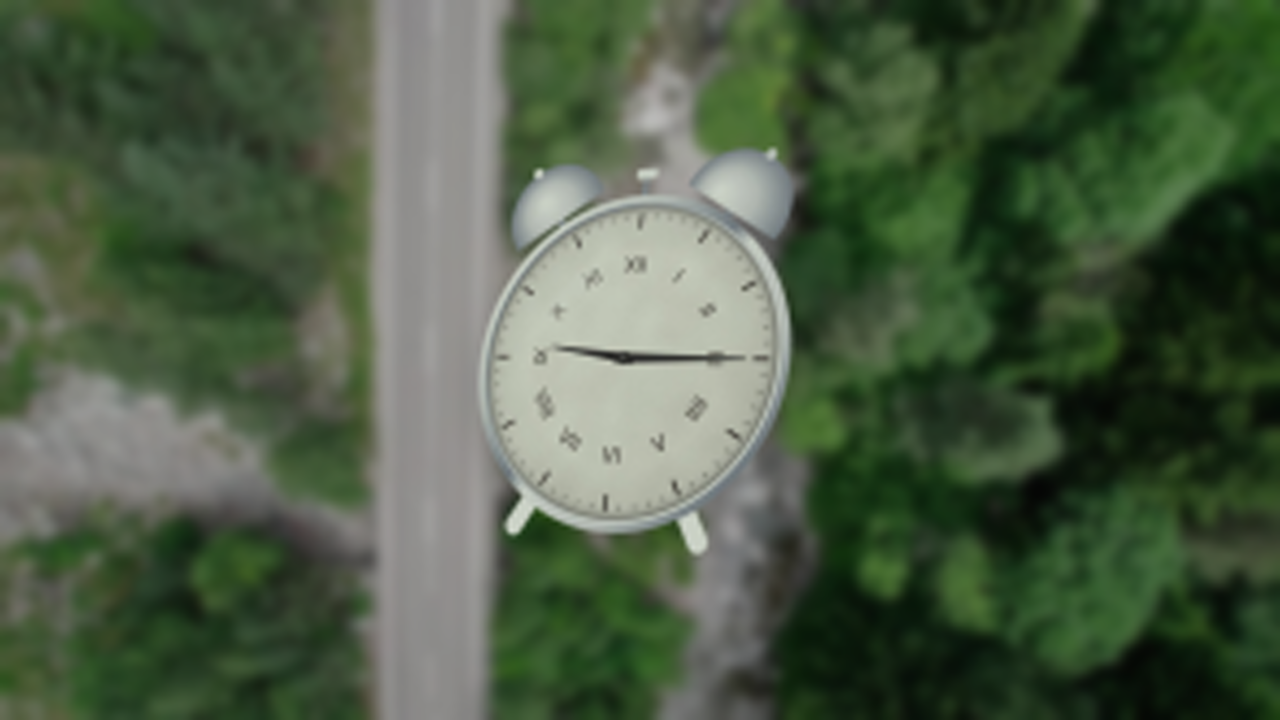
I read 9,15
